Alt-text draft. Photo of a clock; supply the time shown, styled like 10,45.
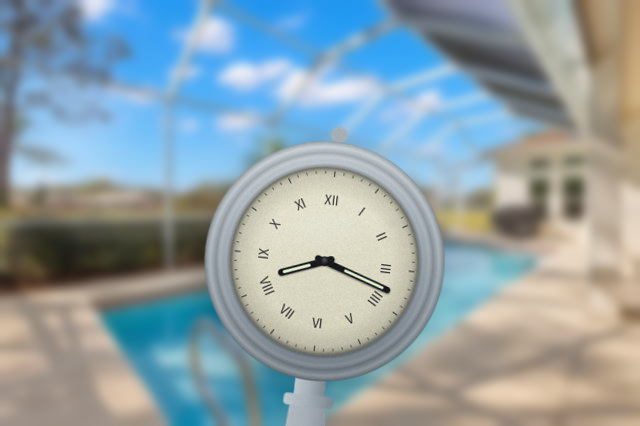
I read 8,18
